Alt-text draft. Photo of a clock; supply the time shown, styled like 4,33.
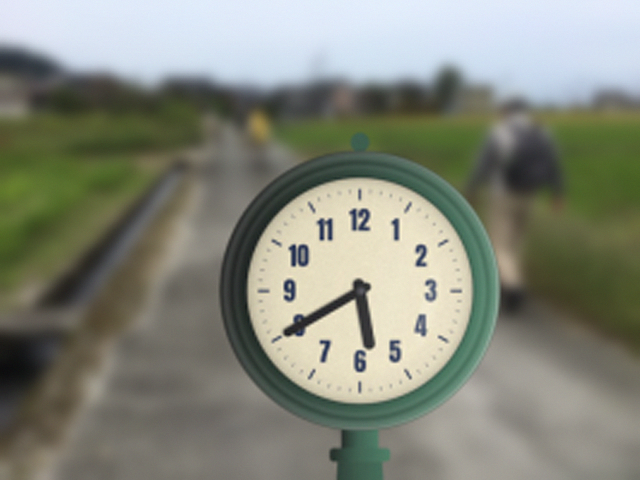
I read 5,40
